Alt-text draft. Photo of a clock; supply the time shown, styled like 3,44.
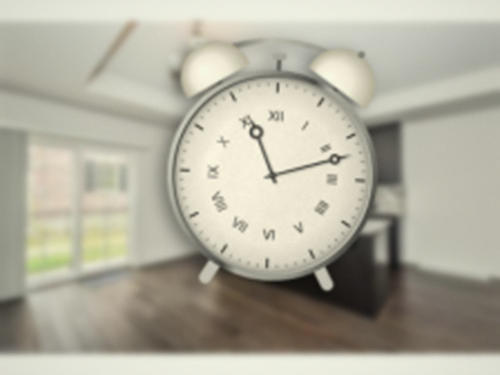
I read 11,12
